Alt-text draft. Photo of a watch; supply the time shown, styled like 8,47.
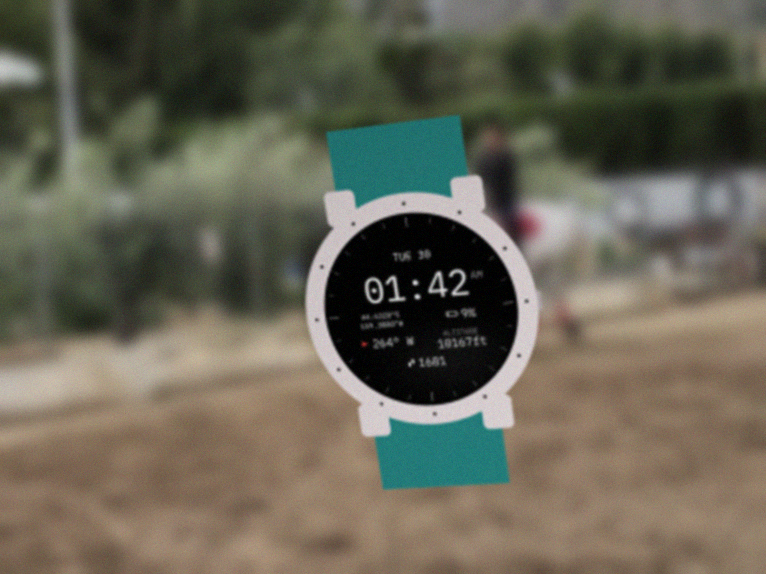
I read 1,42
